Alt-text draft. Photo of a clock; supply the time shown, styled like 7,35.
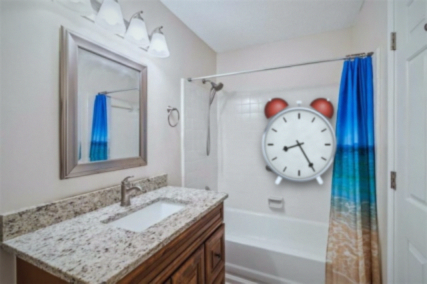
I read 8,25
